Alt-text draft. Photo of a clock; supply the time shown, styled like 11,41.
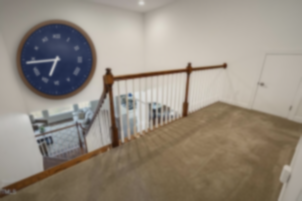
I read 6,44
